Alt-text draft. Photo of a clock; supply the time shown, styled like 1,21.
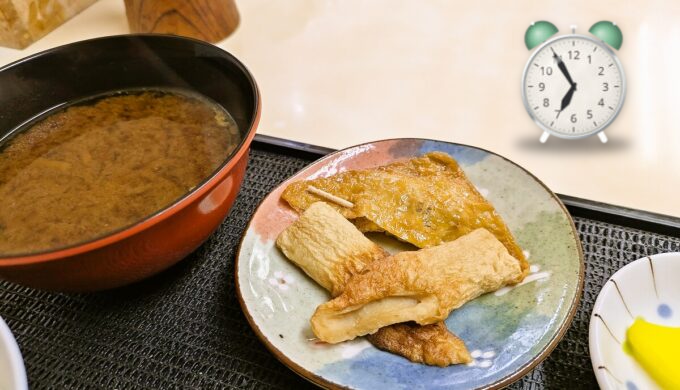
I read 6,55
